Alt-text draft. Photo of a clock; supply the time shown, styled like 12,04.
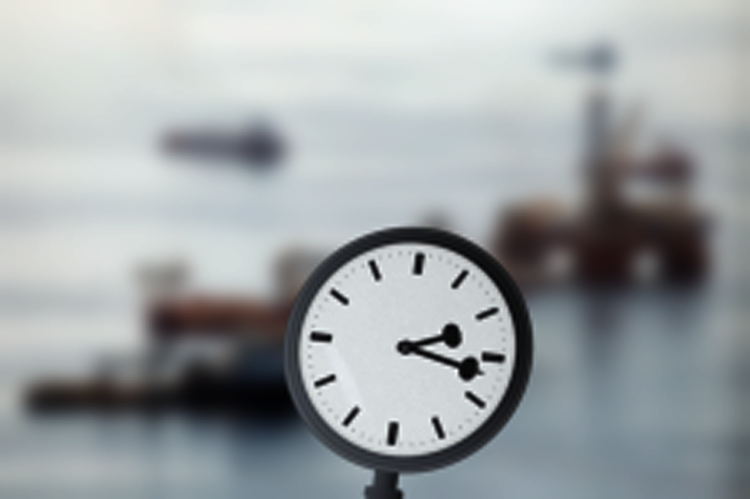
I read 2,17
